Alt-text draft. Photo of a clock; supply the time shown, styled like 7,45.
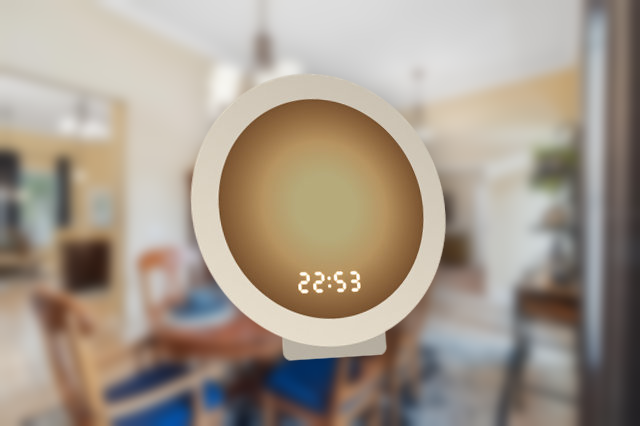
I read 22,53
